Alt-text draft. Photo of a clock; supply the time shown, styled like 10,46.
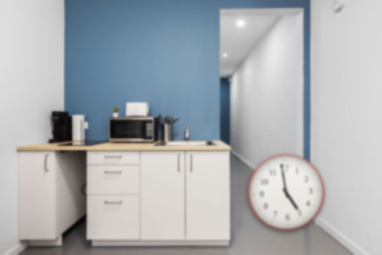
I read 4,59
